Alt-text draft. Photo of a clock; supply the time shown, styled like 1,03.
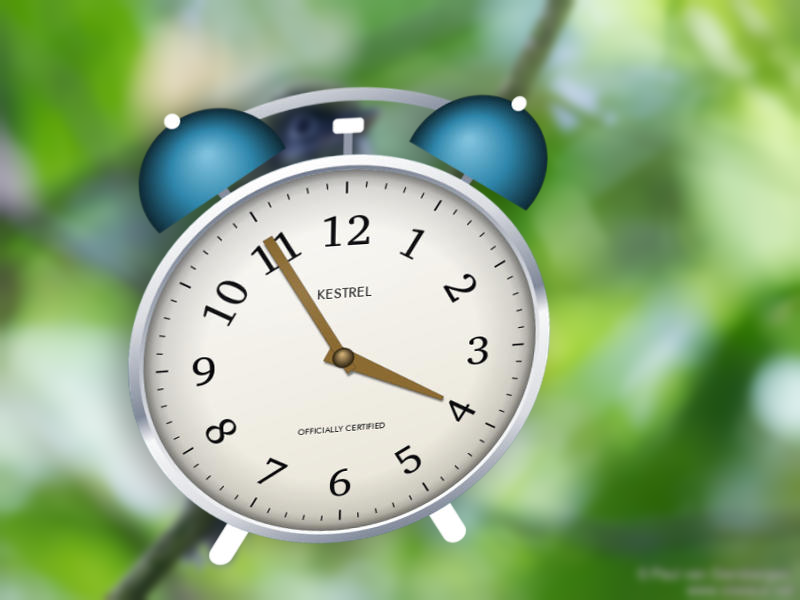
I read 3,55
